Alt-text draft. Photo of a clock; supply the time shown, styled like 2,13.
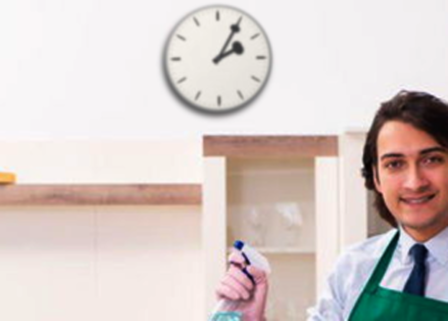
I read 2,05
